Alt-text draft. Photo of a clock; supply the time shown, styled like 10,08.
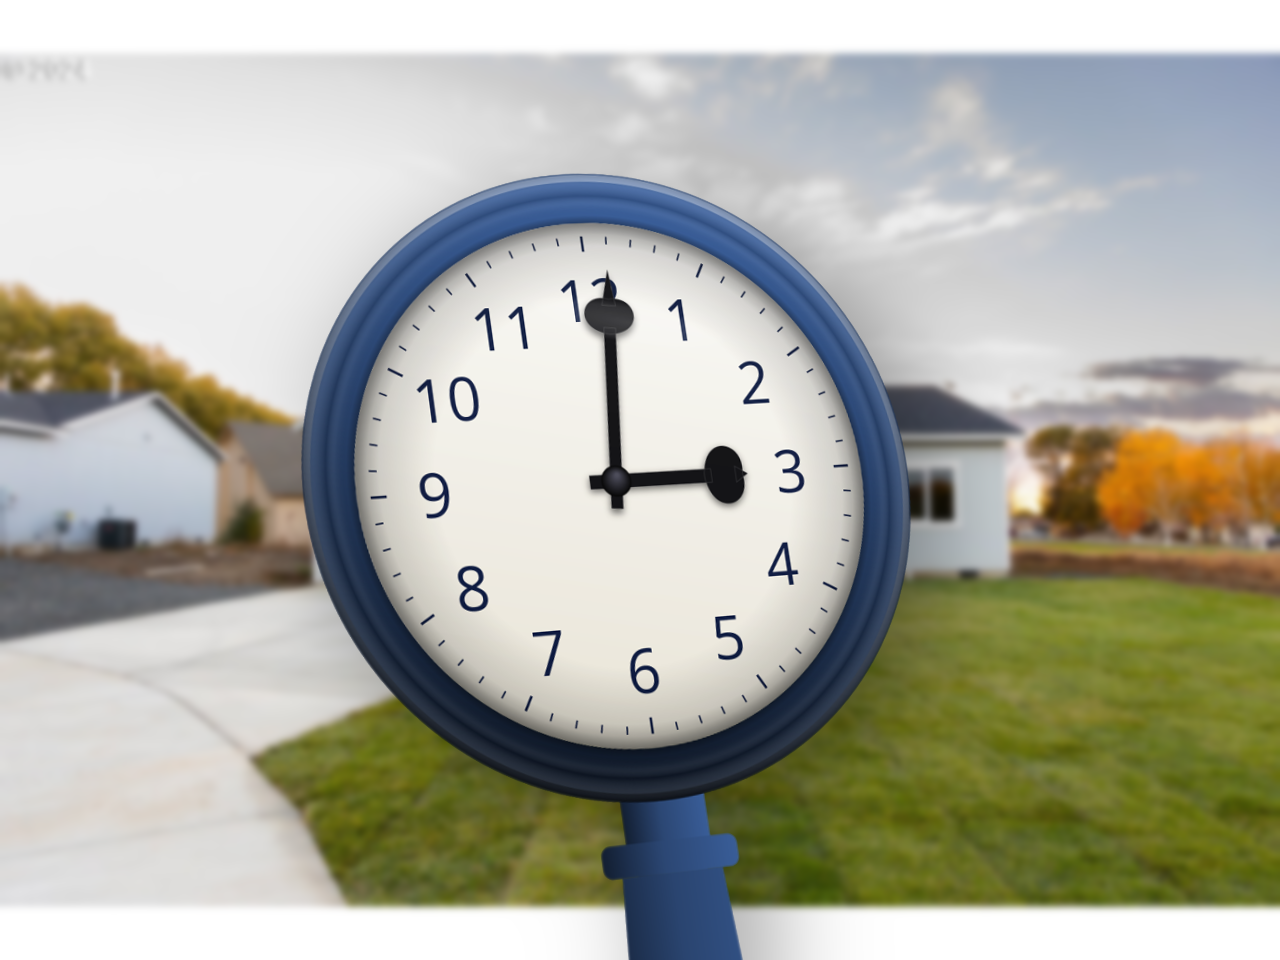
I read 3,01
